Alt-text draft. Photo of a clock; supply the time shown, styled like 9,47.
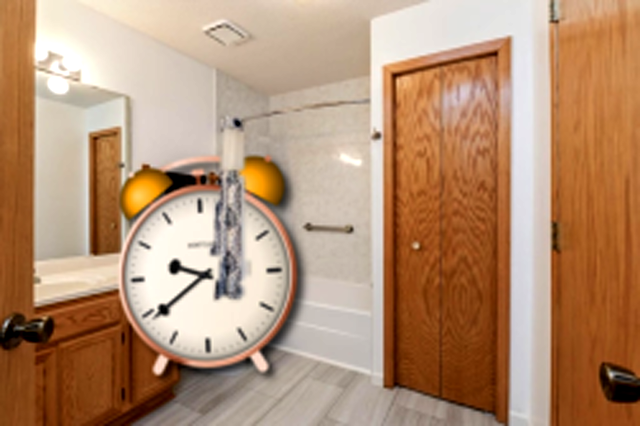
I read 9,39
